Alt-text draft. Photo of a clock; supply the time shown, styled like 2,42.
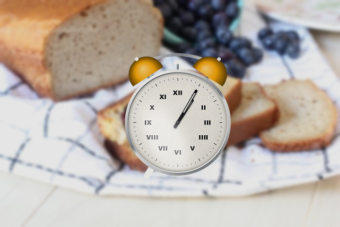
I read 1,05
